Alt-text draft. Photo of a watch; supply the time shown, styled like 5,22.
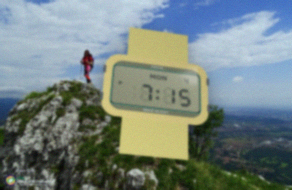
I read 7,15
